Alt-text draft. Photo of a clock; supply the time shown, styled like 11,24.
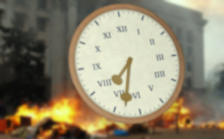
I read 7,33
